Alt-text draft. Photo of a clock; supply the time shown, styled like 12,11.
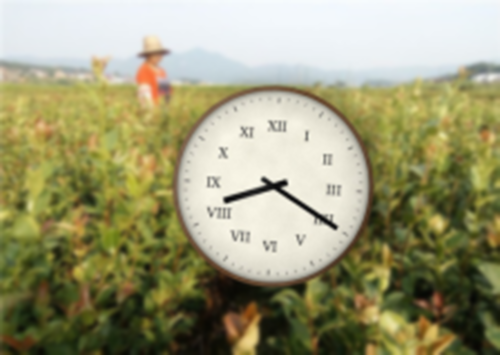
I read 8,20
